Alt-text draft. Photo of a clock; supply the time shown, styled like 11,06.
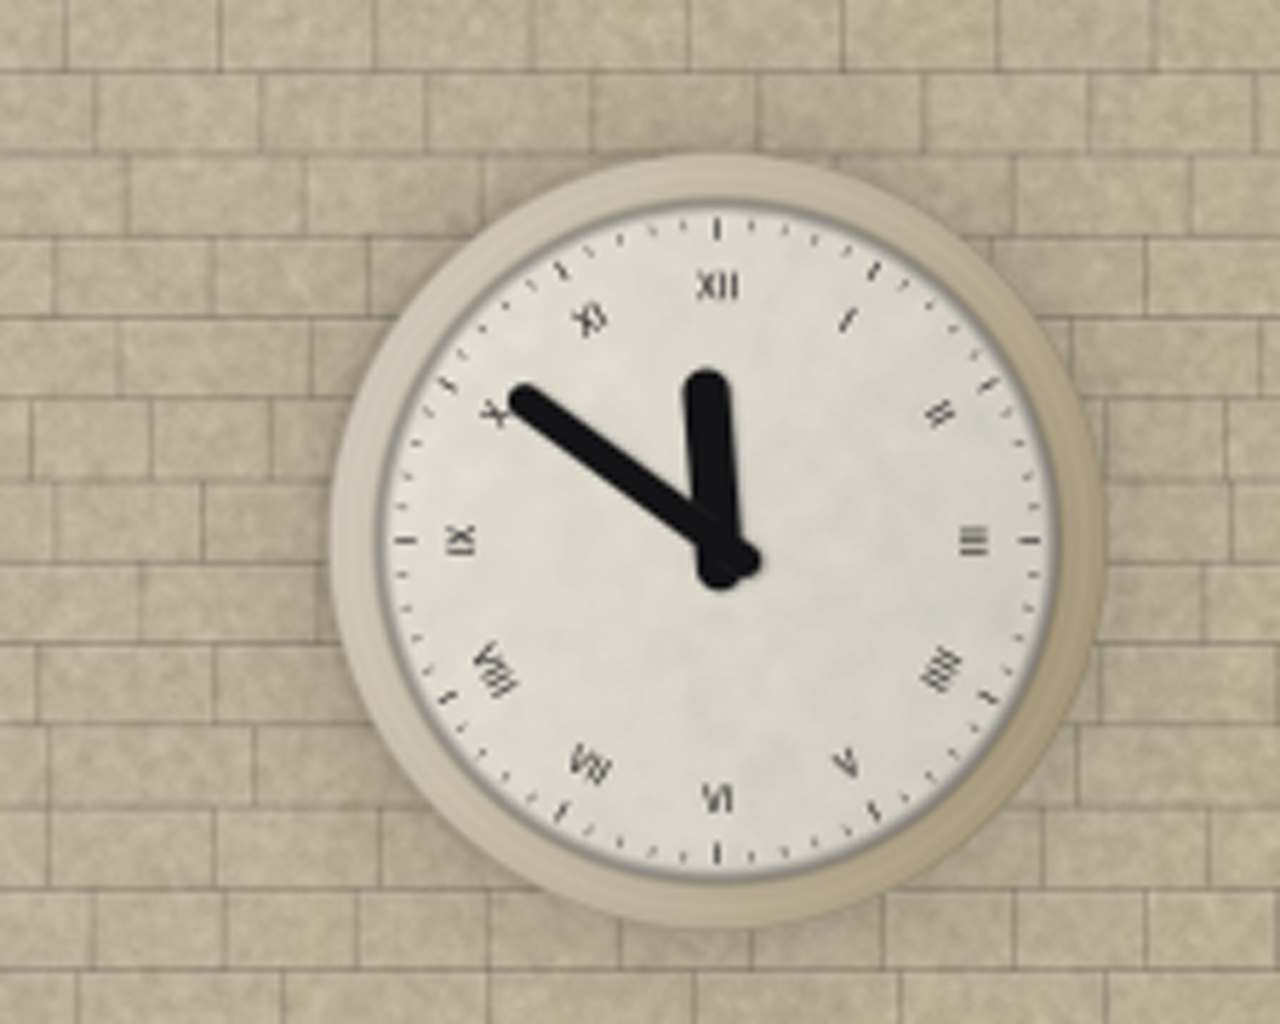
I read 11,51
